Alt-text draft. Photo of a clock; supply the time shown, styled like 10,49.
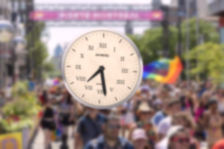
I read 7,28
